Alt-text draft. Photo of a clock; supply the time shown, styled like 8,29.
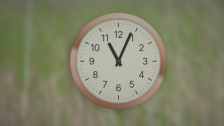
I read 11,04
